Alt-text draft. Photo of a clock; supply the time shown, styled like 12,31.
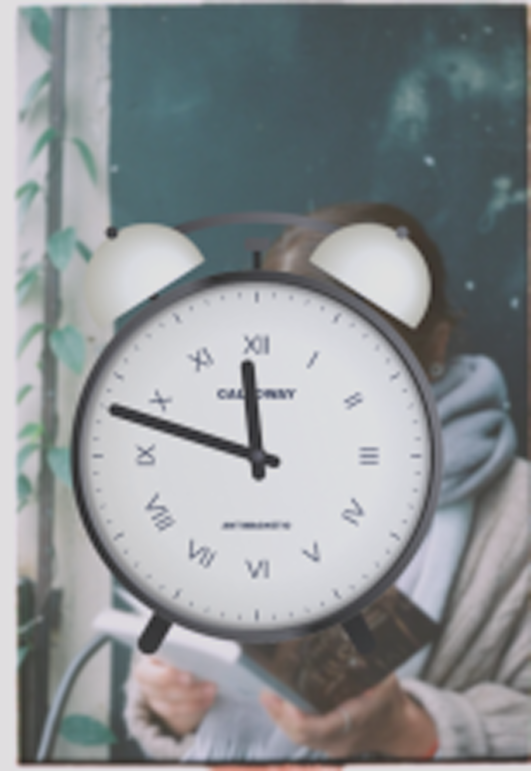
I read 11,48
